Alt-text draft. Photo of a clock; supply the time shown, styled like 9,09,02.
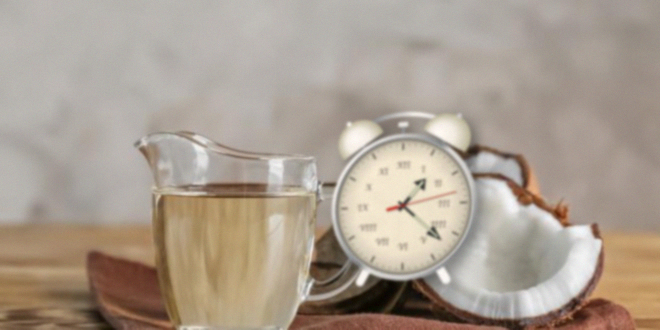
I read 1,22,13
